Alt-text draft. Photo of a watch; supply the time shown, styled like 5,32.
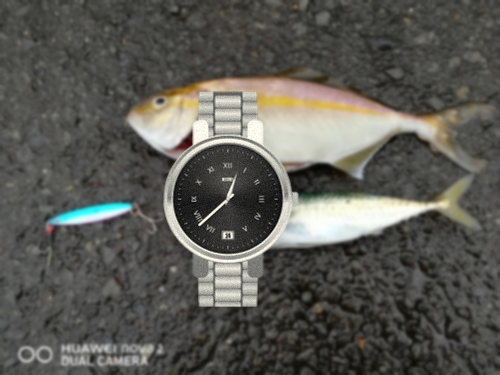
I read 12,38
